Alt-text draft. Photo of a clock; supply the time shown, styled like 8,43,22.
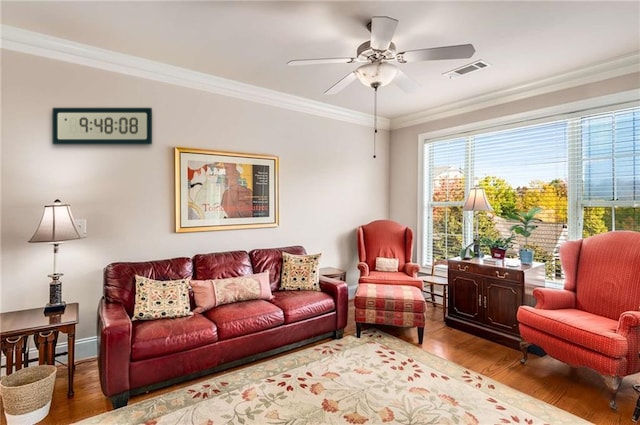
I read 9,48,08
